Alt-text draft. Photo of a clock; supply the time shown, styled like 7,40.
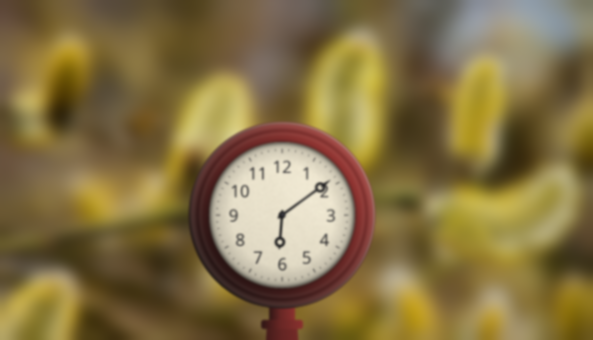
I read 6,09
